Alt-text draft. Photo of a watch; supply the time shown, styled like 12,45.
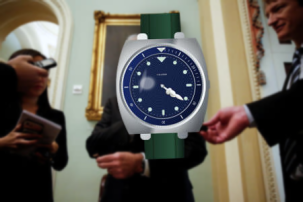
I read 4,21
